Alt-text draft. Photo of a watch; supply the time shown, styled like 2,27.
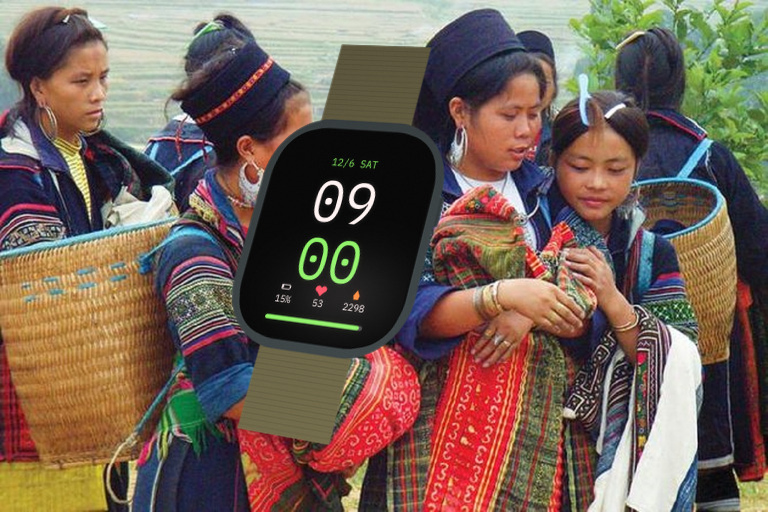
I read 9,00
